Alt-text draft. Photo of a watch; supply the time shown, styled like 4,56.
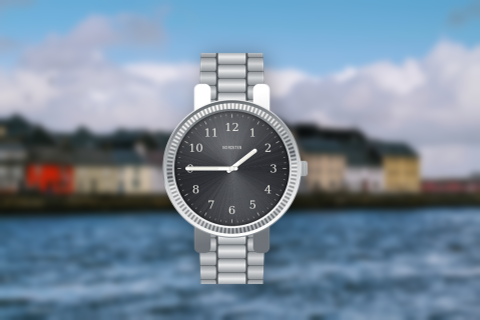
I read 1,45
